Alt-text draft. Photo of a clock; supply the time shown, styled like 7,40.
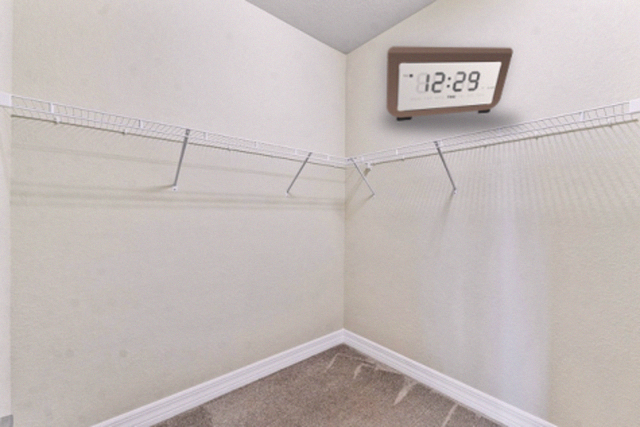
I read 12,29
